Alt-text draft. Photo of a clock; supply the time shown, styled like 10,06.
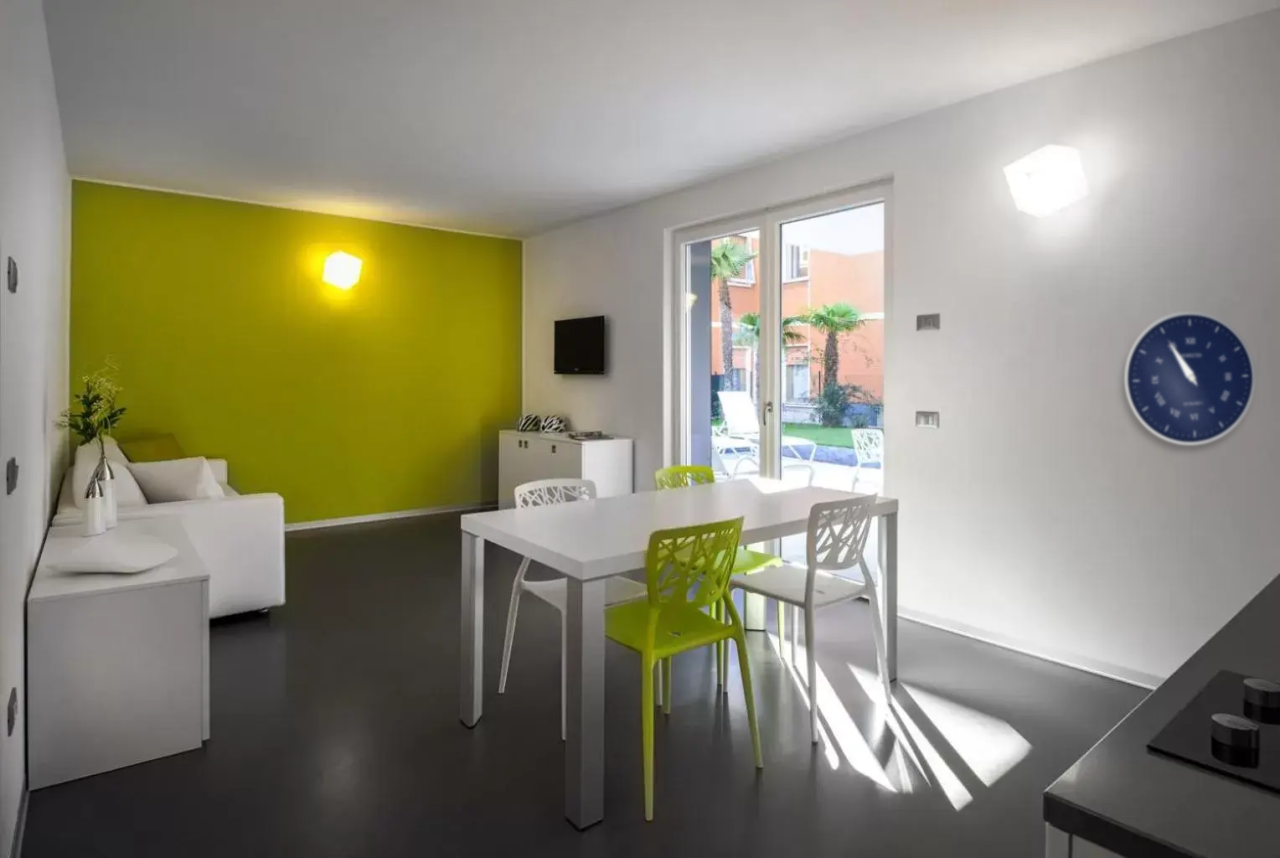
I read 10,55
